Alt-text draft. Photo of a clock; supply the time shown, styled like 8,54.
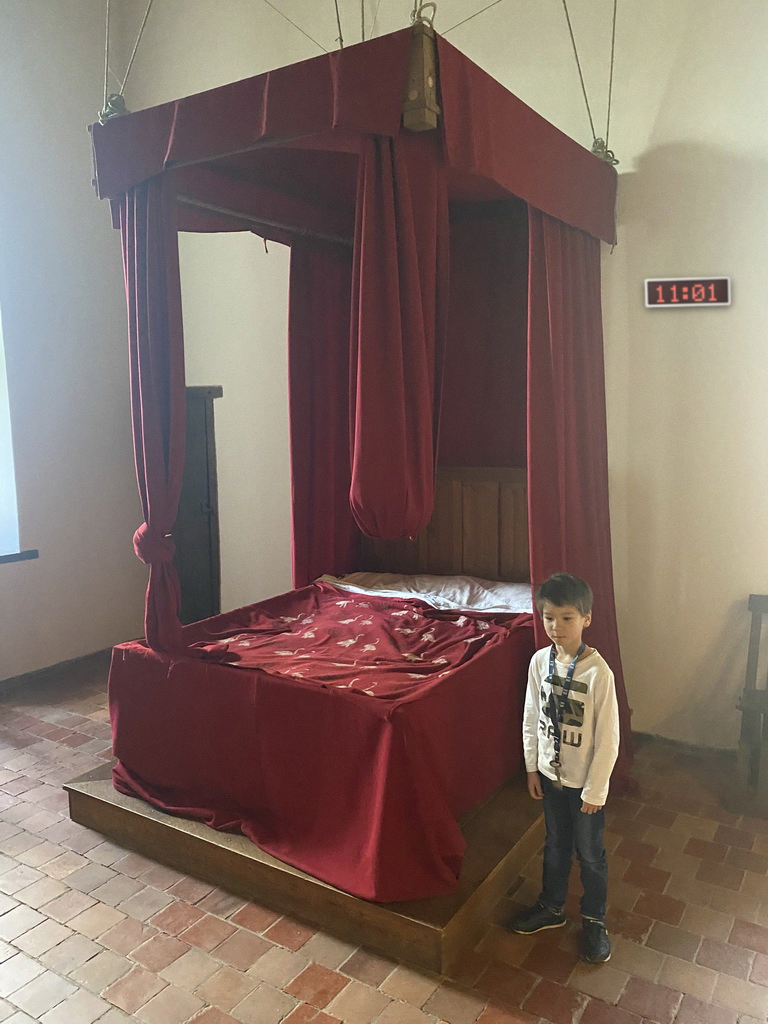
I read 11,01
